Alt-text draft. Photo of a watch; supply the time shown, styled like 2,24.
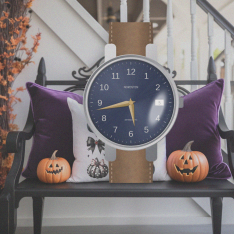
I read 5,43
